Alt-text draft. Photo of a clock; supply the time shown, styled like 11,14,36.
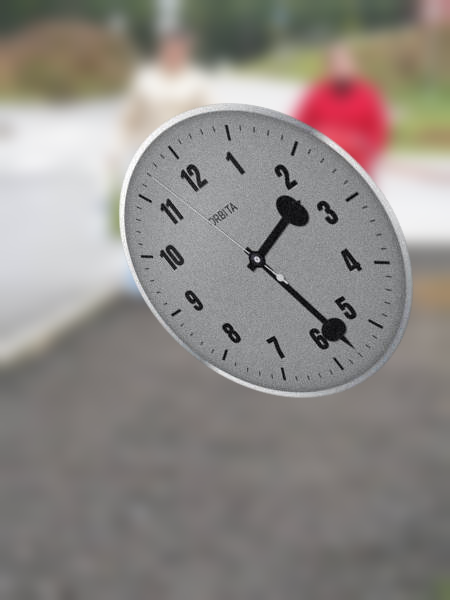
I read 2,27,57
